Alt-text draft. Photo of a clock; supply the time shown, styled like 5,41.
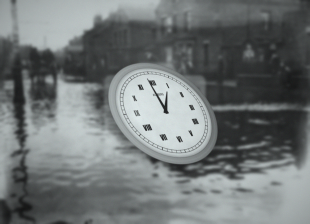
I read 12,59
